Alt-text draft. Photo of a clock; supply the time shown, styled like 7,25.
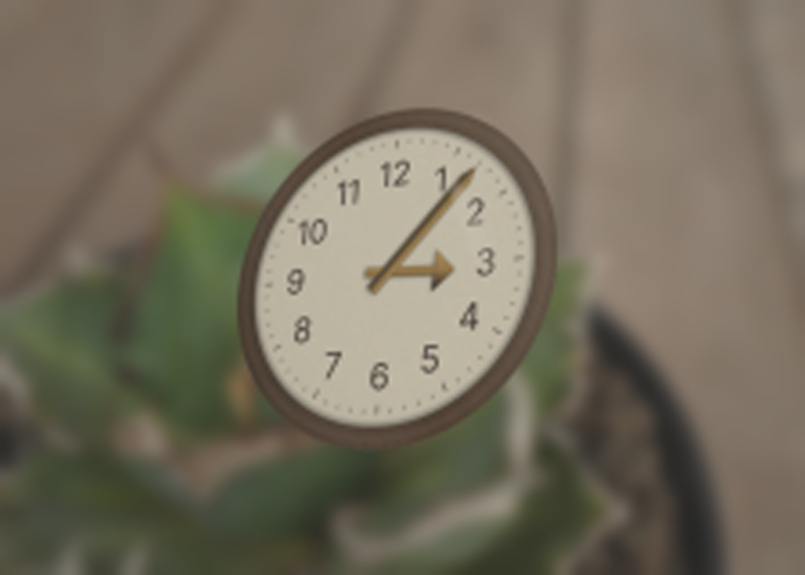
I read 3,07
